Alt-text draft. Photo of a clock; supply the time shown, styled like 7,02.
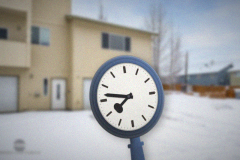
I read 7,47
